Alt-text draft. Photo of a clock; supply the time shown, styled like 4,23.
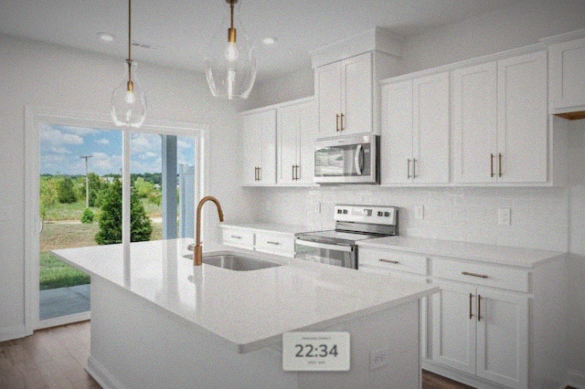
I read 22,34
